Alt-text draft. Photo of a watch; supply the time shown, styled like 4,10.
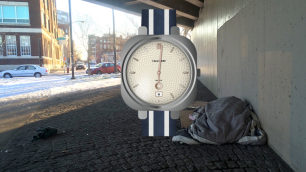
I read 6,01
